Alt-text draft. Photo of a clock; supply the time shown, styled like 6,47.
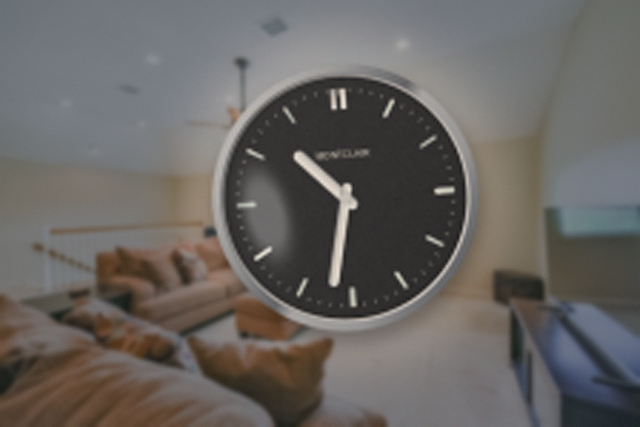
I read 10,32
